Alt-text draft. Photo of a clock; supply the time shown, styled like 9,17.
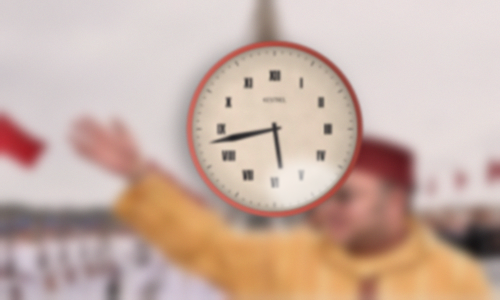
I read 5,43
